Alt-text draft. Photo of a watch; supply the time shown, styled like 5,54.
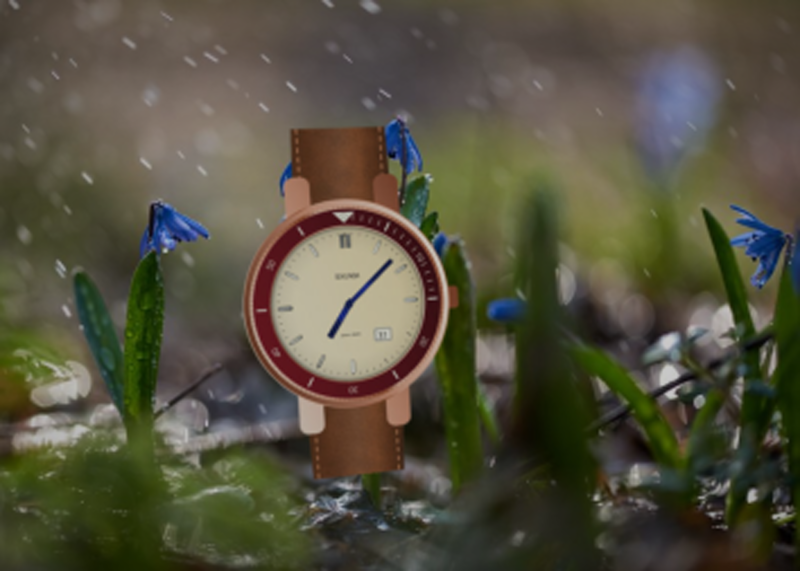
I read 7,08
